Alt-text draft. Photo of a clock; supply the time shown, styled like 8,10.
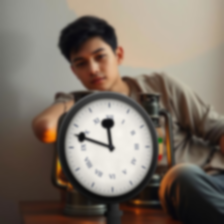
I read 11,48
